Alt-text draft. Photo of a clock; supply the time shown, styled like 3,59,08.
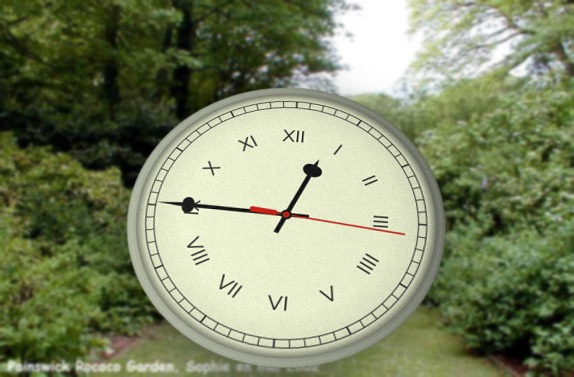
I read 12,45,16
